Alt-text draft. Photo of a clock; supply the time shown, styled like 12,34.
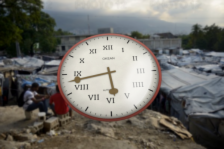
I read 5,43
